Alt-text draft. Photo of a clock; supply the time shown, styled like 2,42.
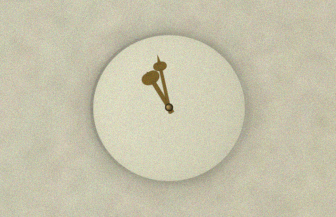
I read 10,58
